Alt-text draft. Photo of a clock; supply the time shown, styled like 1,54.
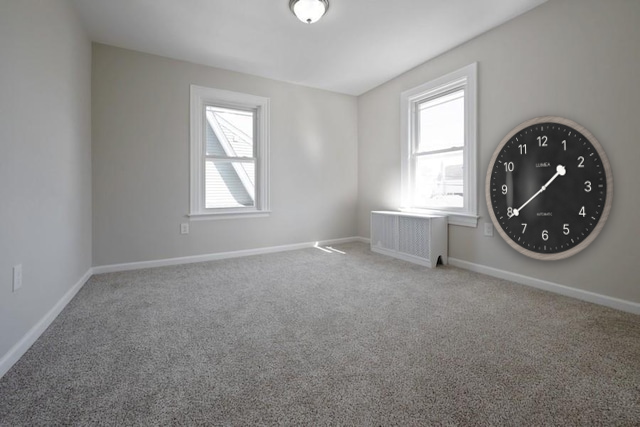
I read 1,39
